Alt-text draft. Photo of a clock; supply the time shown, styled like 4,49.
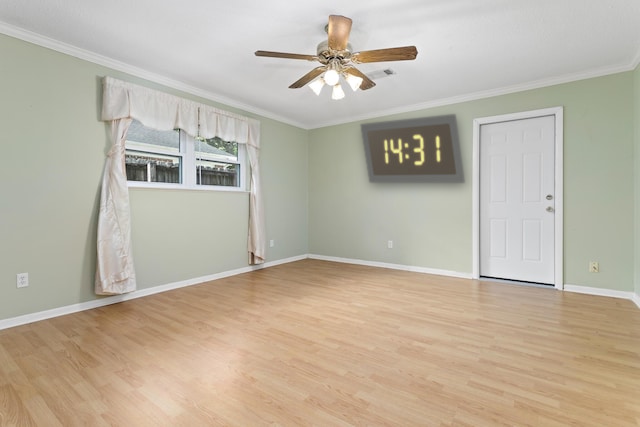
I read 14,31
